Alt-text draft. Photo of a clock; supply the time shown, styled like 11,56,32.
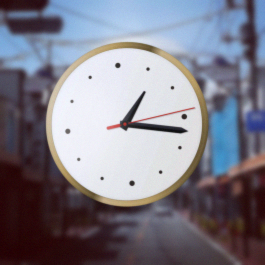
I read 1,17,14
